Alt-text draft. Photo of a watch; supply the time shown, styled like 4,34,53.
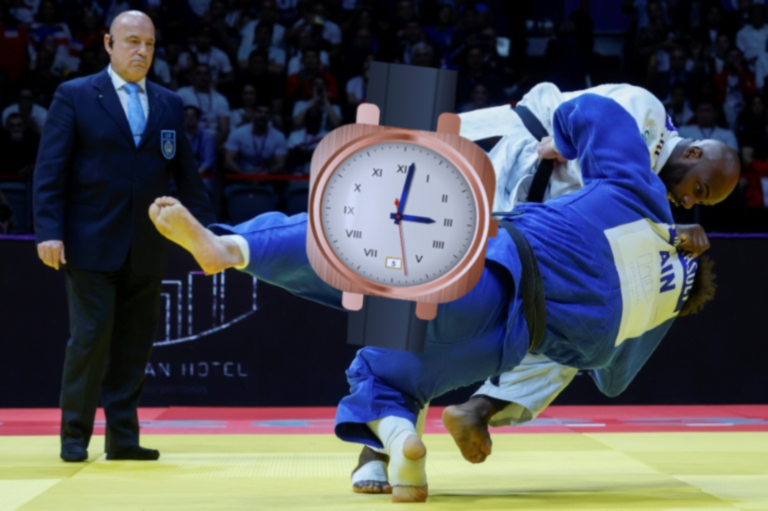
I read 3,01,28
